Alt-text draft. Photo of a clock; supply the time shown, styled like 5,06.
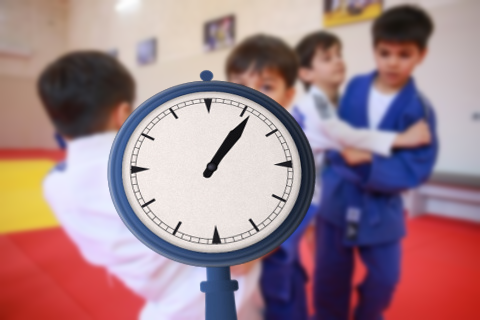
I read 1,06
